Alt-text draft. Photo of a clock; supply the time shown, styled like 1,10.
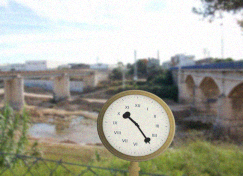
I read 10,24
